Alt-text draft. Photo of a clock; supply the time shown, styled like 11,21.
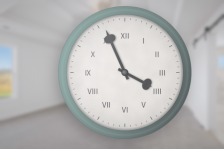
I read 3,56
